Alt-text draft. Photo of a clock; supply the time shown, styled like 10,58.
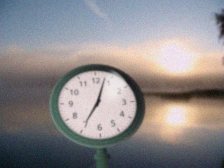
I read 7,03
